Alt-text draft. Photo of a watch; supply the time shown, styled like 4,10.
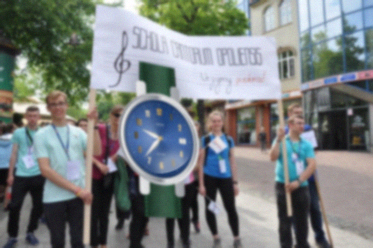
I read 9,37
